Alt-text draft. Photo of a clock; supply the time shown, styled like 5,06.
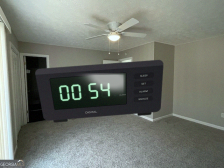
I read 0,54
